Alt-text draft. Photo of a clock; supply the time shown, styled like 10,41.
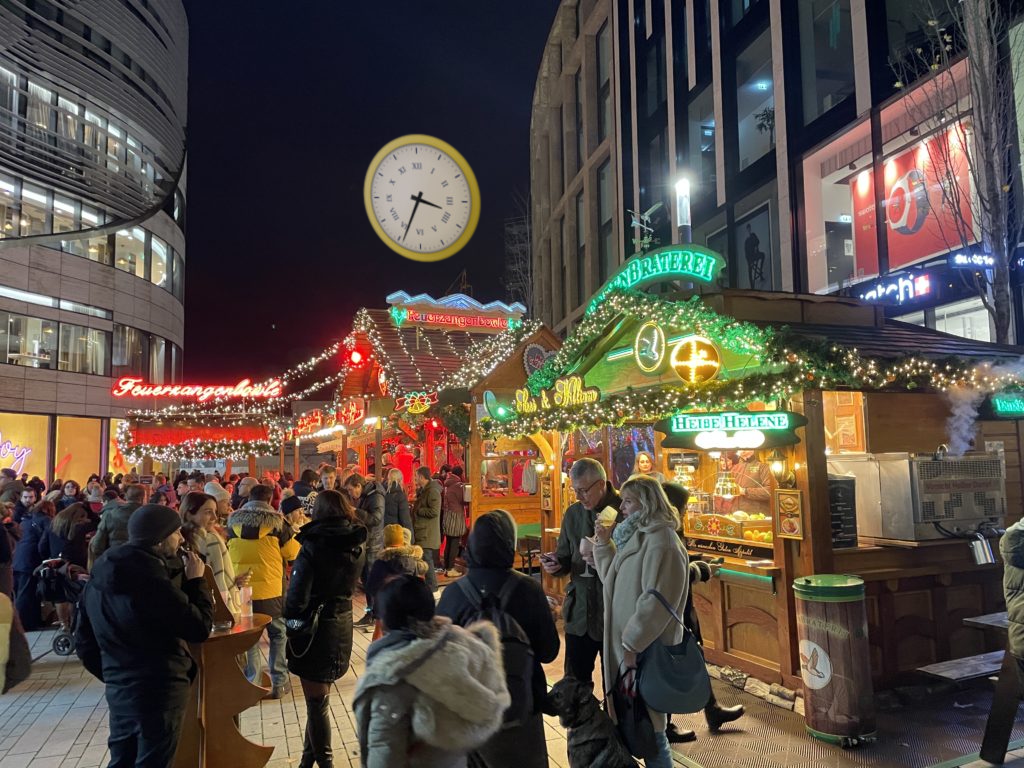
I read 3,34
